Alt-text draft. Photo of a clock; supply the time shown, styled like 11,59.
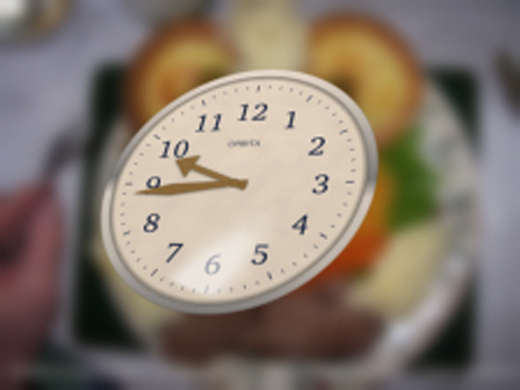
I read 9,44
